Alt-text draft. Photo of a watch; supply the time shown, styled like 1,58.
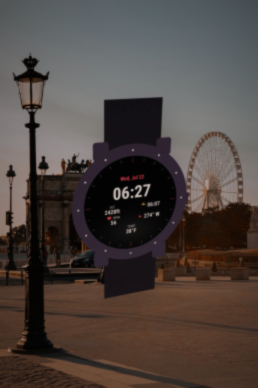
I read 6,27
